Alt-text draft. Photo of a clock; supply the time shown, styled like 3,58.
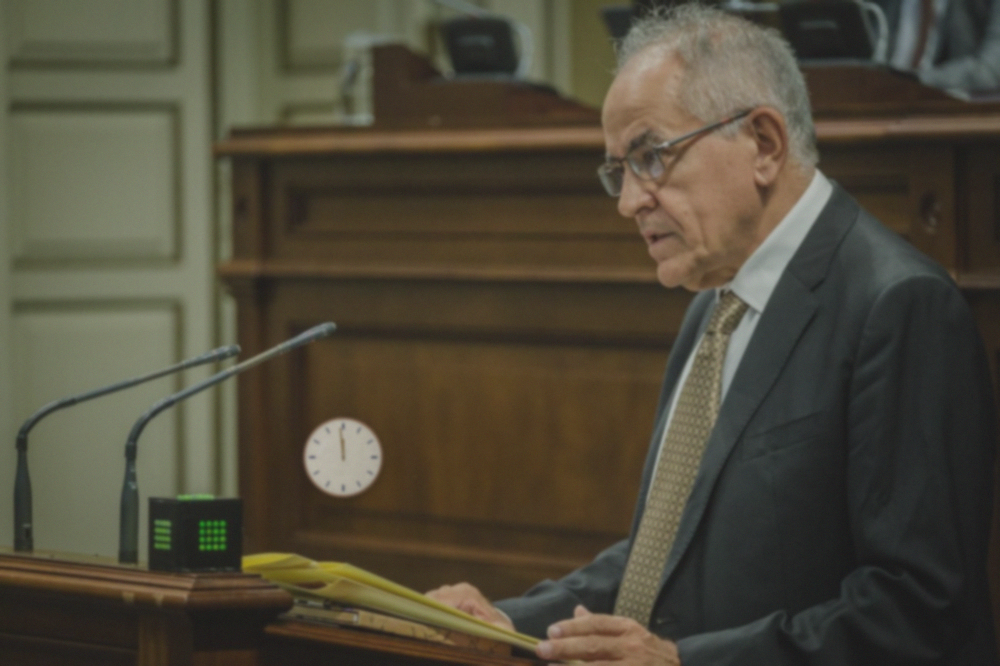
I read 11,59
